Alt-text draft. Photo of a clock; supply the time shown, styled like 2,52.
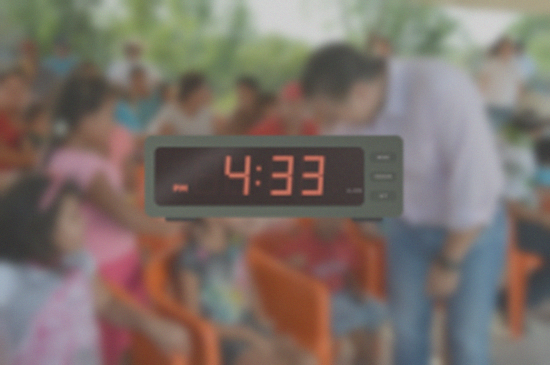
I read 4,33
